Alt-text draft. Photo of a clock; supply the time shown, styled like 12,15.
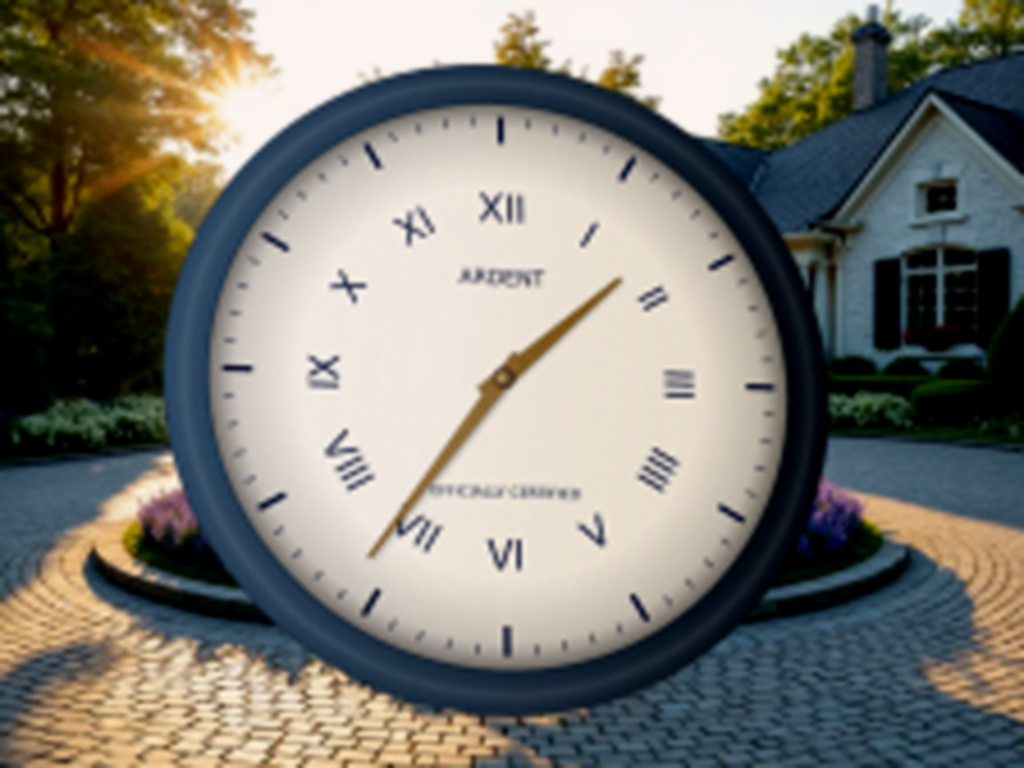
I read 1,36
